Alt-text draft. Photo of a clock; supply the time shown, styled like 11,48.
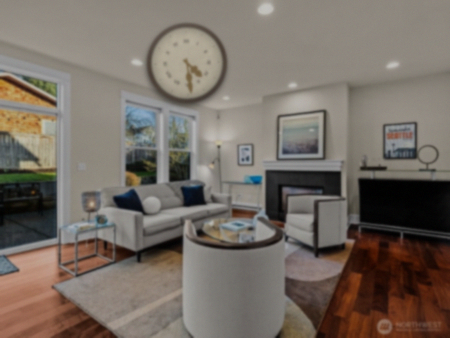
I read 4,29
